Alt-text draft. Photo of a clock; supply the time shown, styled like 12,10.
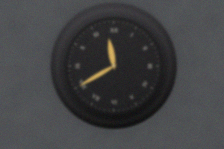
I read 11,40
